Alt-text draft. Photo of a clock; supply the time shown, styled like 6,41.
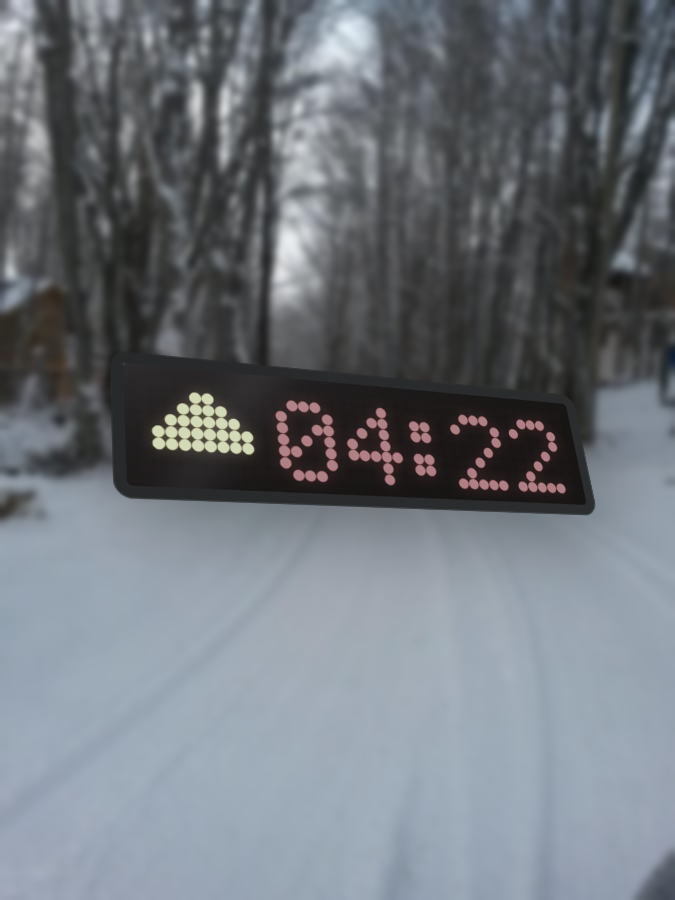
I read 4,22
